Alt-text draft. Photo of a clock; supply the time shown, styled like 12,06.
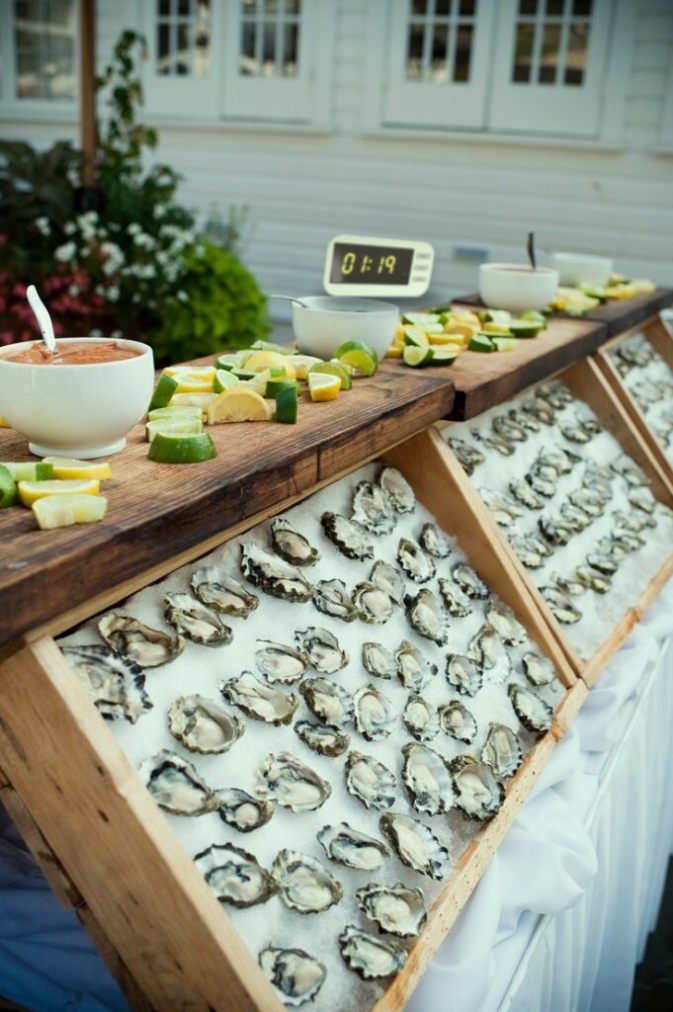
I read 1,19
